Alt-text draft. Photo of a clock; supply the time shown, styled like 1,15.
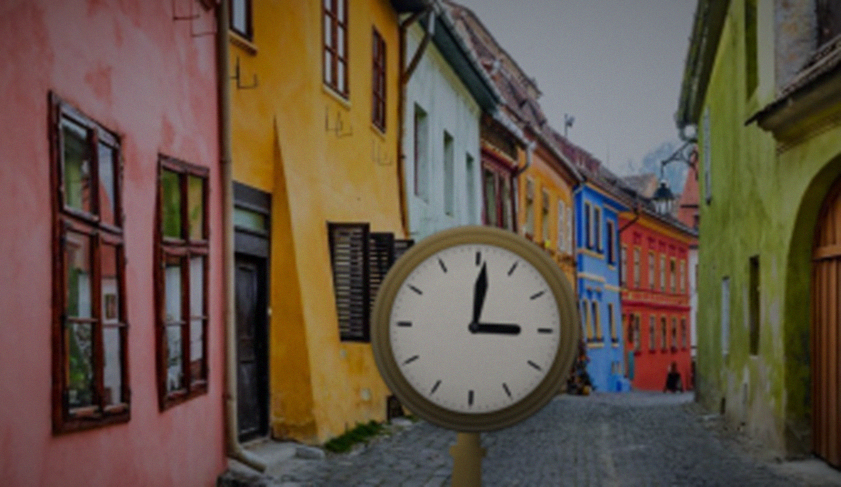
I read 3,01
